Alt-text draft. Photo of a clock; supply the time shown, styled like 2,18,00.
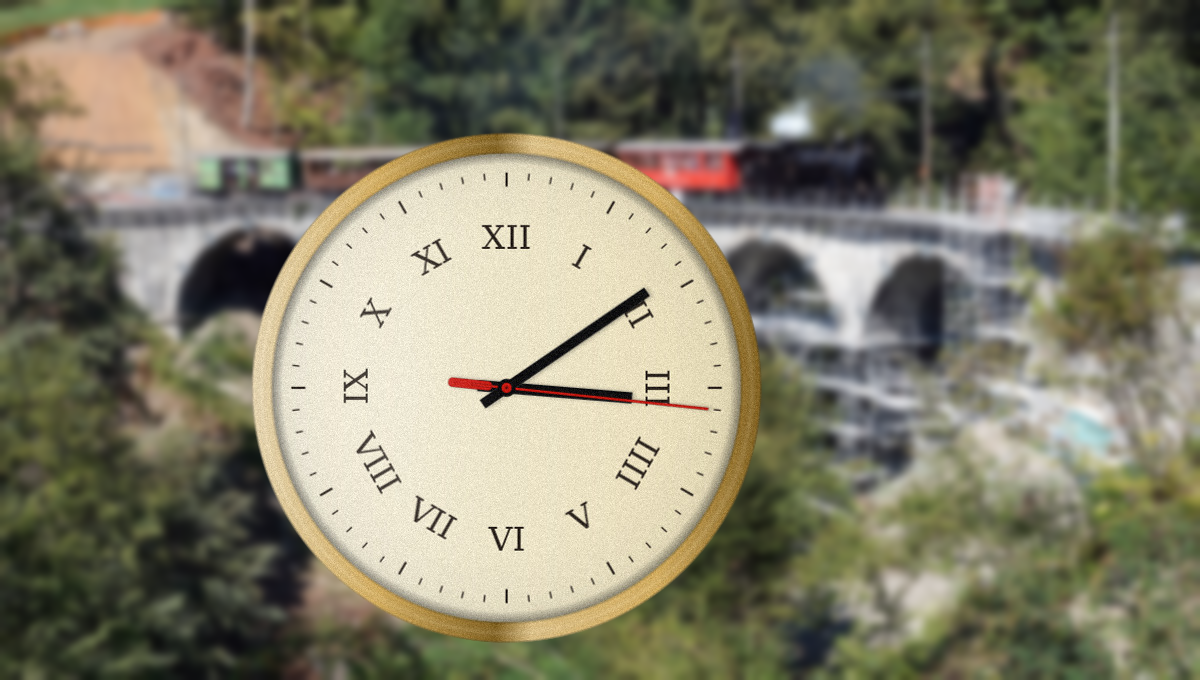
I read 3,09,16
